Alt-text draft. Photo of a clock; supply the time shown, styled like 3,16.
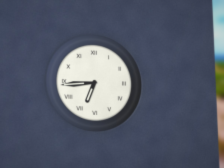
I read 6,44
